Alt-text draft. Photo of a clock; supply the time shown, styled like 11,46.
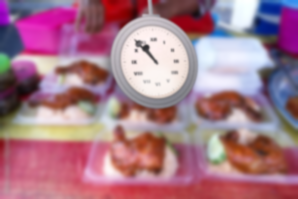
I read 10,53
